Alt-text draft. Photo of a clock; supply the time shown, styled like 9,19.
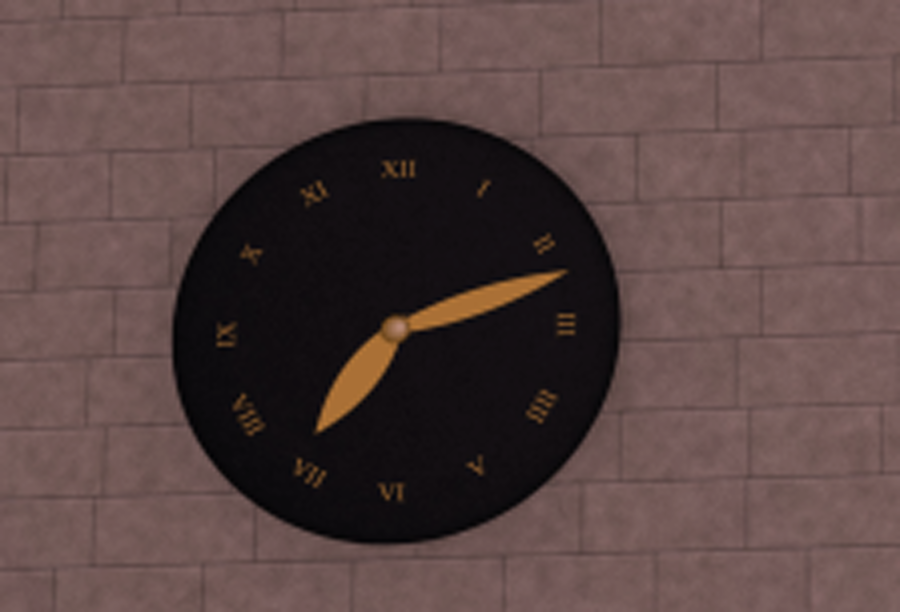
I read 7,12
